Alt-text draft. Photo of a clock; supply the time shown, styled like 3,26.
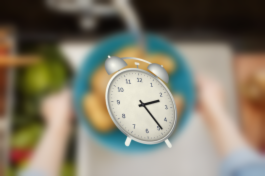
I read 2,24
